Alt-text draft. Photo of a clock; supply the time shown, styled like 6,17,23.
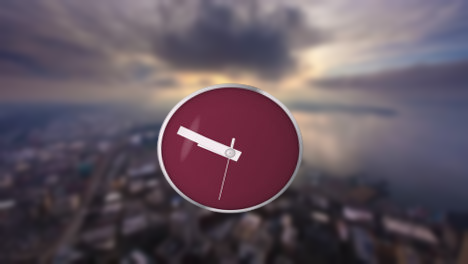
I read 9,49,32
